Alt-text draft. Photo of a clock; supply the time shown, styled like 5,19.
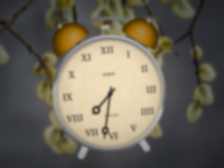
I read 7,32
